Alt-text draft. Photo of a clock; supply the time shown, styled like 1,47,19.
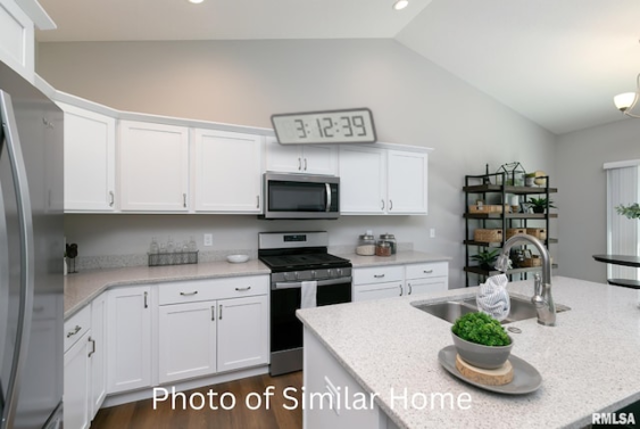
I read 3,12,39
